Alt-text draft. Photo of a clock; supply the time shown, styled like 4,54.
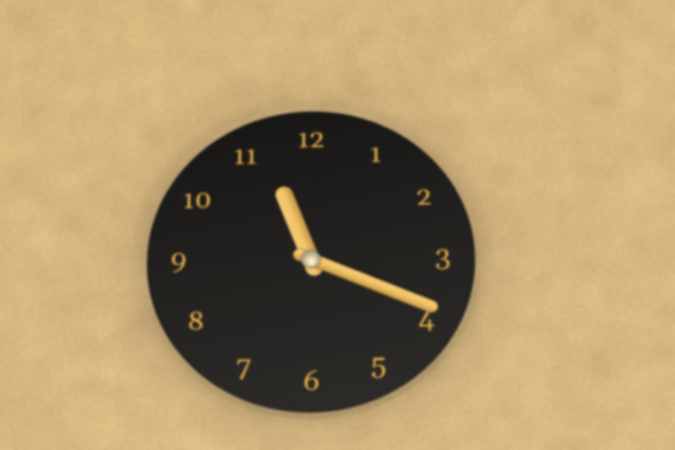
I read 11,19
